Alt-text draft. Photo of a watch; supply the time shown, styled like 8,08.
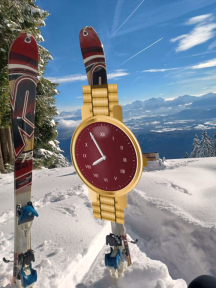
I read 7,55
